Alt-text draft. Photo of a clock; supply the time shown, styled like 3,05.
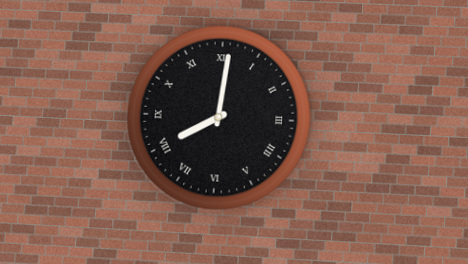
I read 8,01
